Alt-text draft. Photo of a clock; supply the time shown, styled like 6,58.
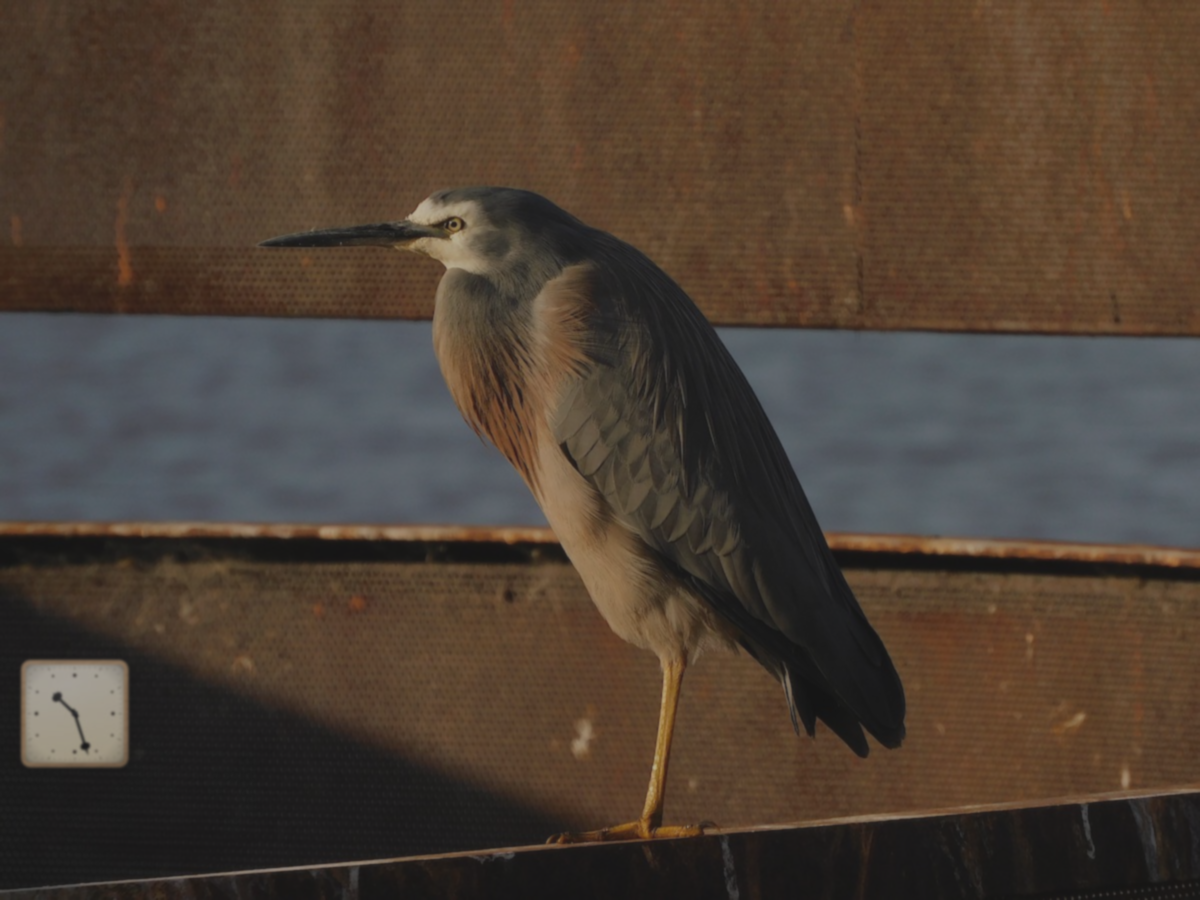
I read 10,27
